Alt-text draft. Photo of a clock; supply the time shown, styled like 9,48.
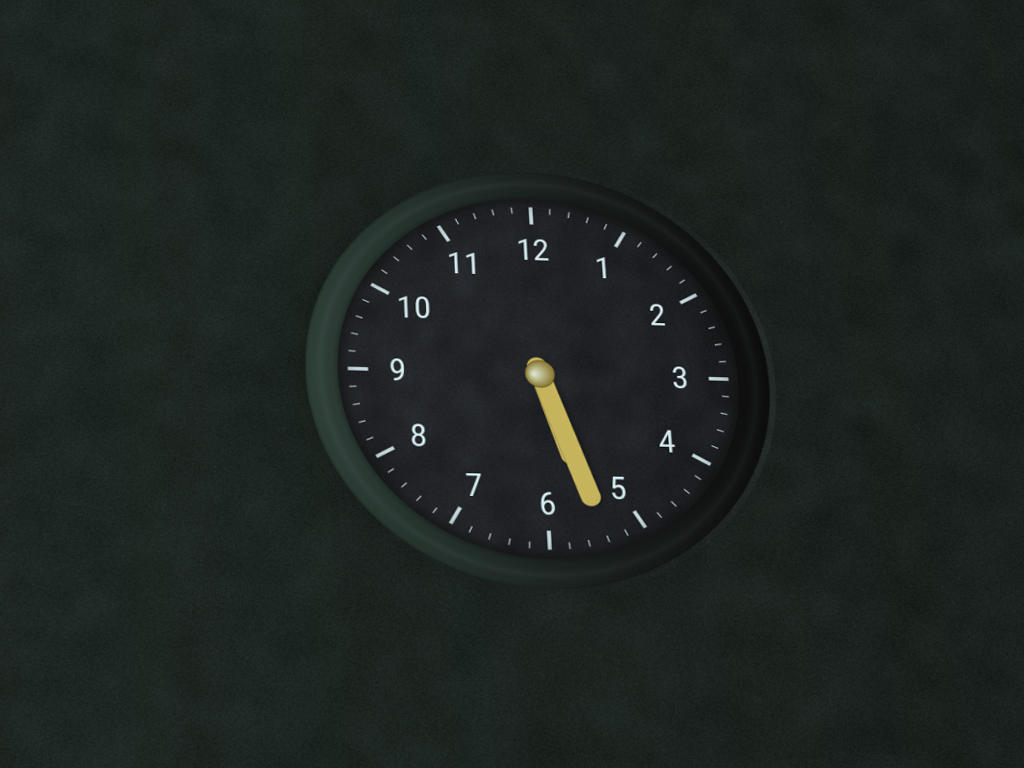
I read 5,27
